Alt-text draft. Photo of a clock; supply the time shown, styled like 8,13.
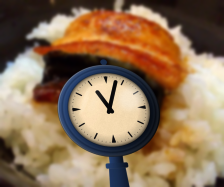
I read 11,03
